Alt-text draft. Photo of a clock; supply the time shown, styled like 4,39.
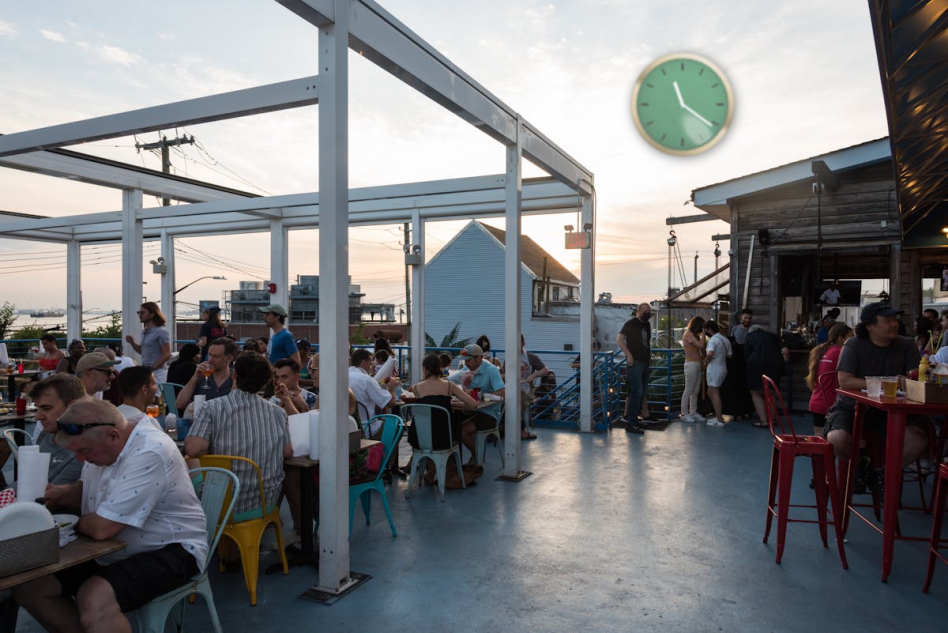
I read 11,21
